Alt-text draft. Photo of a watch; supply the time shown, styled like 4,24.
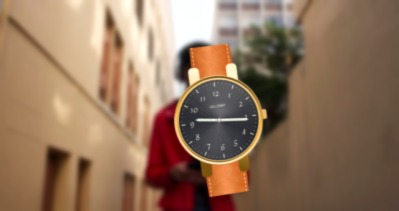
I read 9,16
